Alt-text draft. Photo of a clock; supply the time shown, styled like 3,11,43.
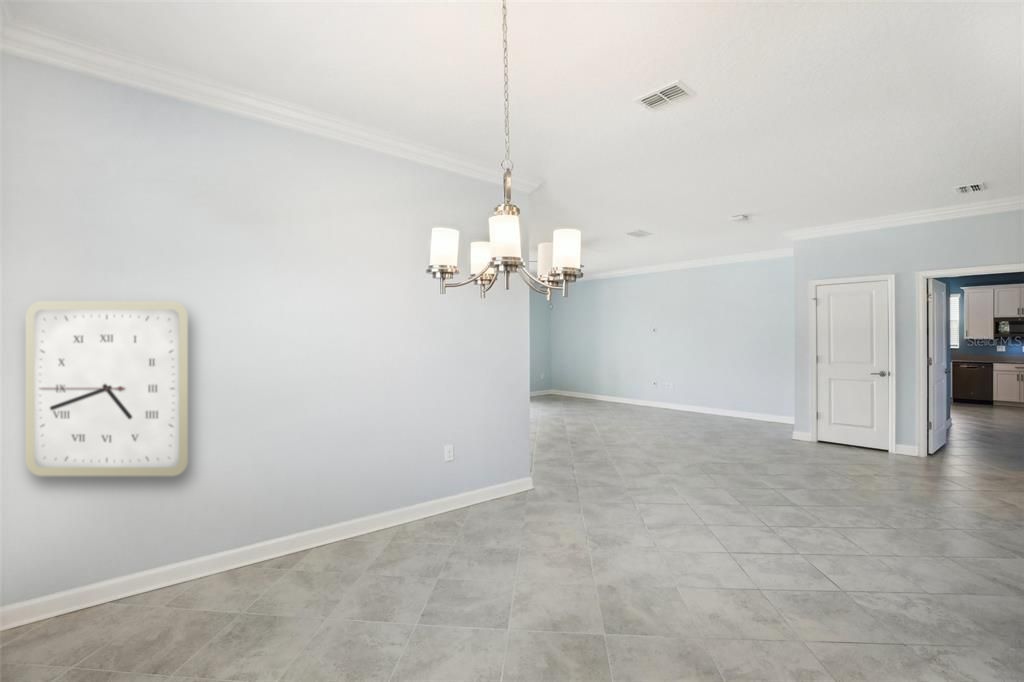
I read 4,41,45
